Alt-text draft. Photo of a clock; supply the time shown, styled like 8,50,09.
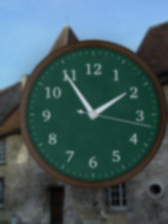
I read 1,54,17
